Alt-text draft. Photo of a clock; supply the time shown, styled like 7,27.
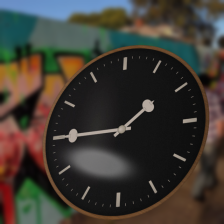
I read 1,45
